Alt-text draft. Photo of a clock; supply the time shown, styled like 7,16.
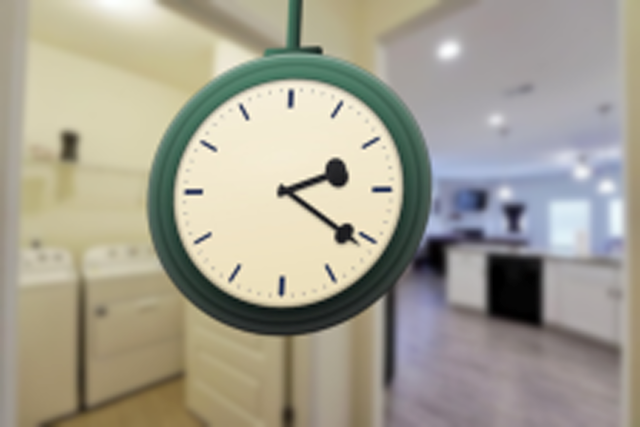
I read 2,21
